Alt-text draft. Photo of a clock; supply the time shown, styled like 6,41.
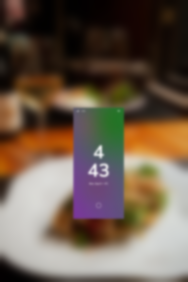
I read 4,43
